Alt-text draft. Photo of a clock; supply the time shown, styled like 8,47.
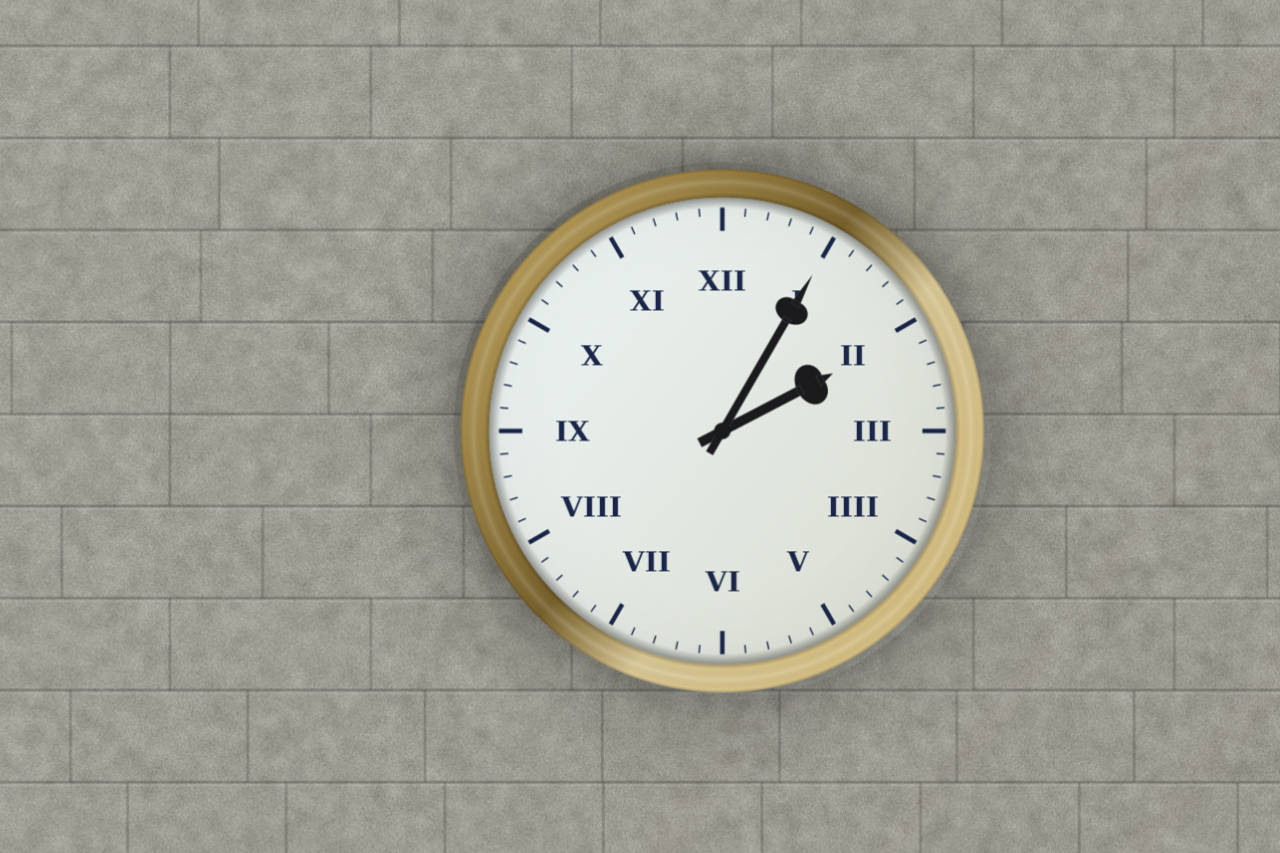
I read 2,05
